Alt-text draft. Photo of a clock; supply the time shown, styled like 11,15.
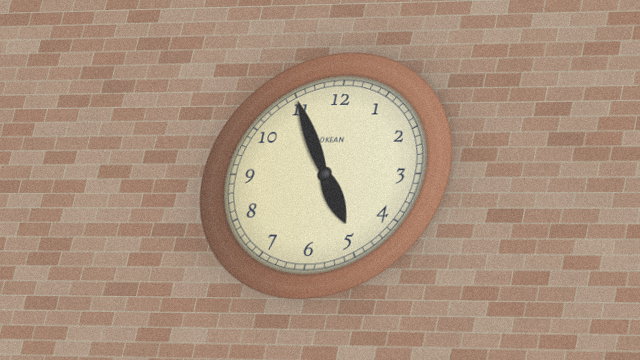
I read 4,55
